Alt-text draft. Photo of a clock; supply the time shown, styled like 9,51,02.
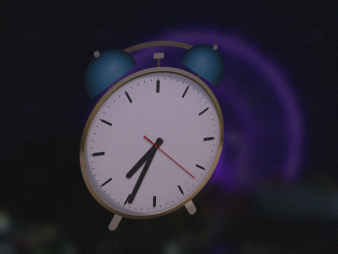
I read 7,34,22
